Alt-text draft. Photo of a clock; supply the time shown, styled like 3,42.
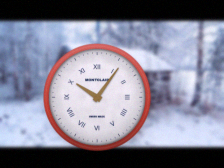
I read 10,06
